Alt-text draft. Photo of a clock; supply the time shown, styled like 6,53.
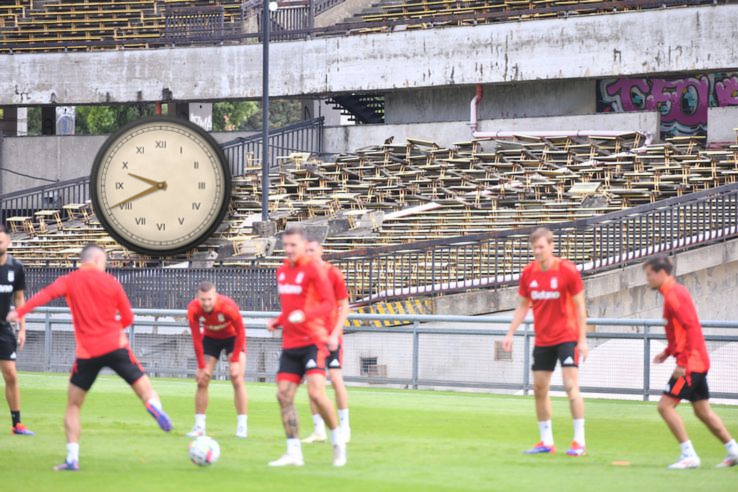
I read 9,41
